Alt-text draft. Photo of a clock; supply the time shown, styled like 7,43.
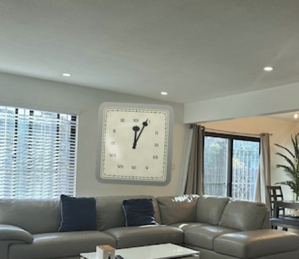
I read 12,04
